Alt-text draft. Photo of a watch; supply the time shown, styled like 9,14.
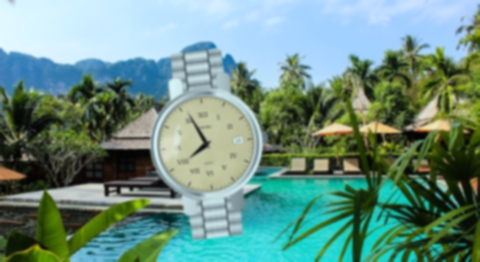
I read 7,56
